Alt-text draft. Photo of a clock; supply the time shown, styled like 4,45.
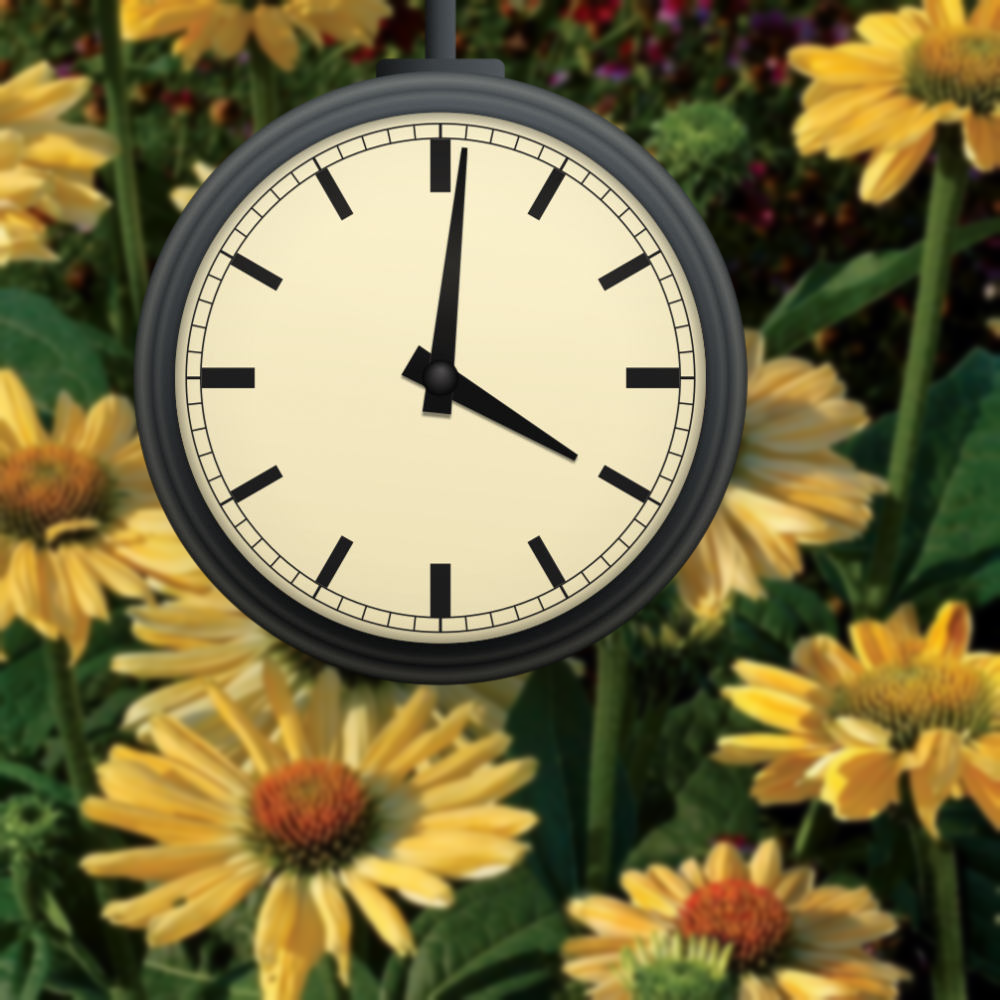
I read 4,01
